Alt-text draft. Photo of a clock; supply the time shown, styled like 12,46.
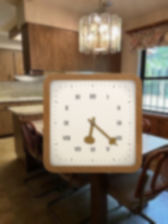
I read 6,22
